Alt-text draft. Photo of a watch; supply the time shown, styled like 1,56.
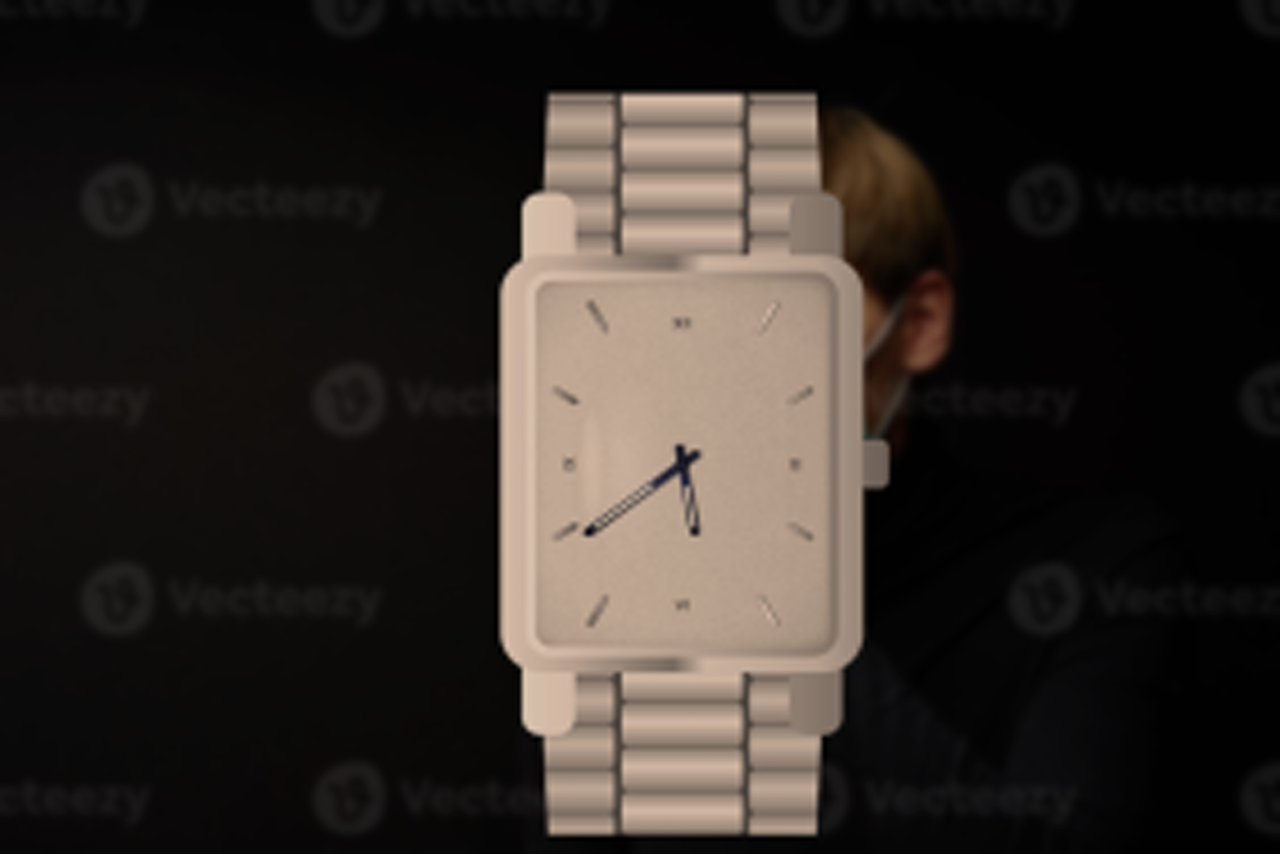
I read 5,39
